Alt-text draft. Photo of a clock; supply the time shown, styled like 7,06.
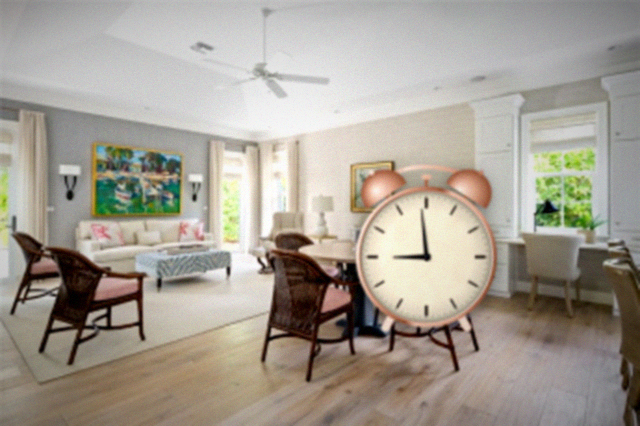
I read 8,59
